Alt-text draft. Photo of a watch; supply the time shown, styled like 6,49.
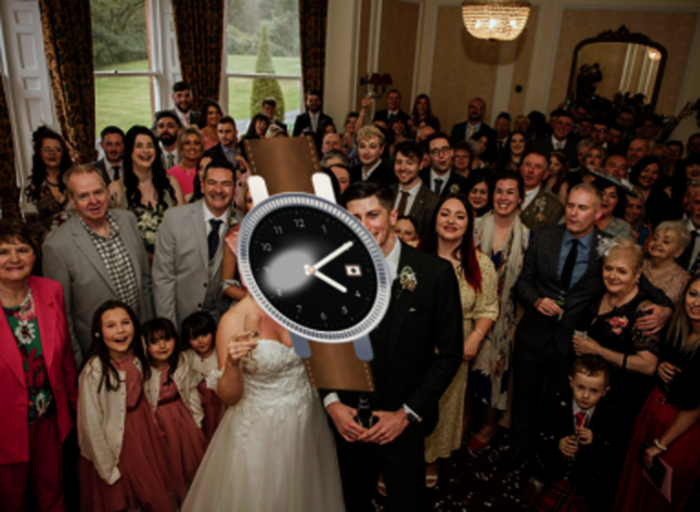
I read 4,10
